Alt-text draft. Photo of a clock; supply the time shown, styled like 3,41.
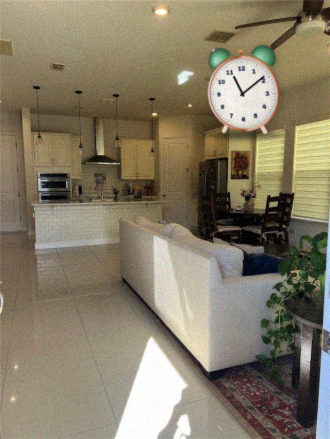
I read 11,09
